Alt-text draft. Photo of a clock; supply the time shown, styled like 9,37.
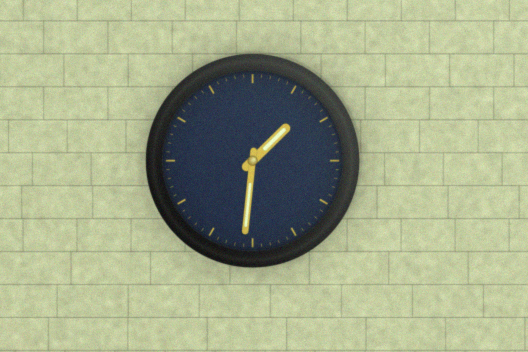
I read 1,31
